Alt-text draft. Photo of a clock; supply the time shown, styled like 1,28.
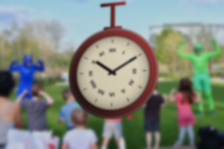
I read 10,10
